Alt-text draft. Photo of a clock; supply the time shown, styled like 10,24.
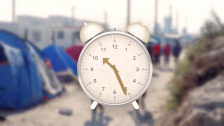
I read 10,26
